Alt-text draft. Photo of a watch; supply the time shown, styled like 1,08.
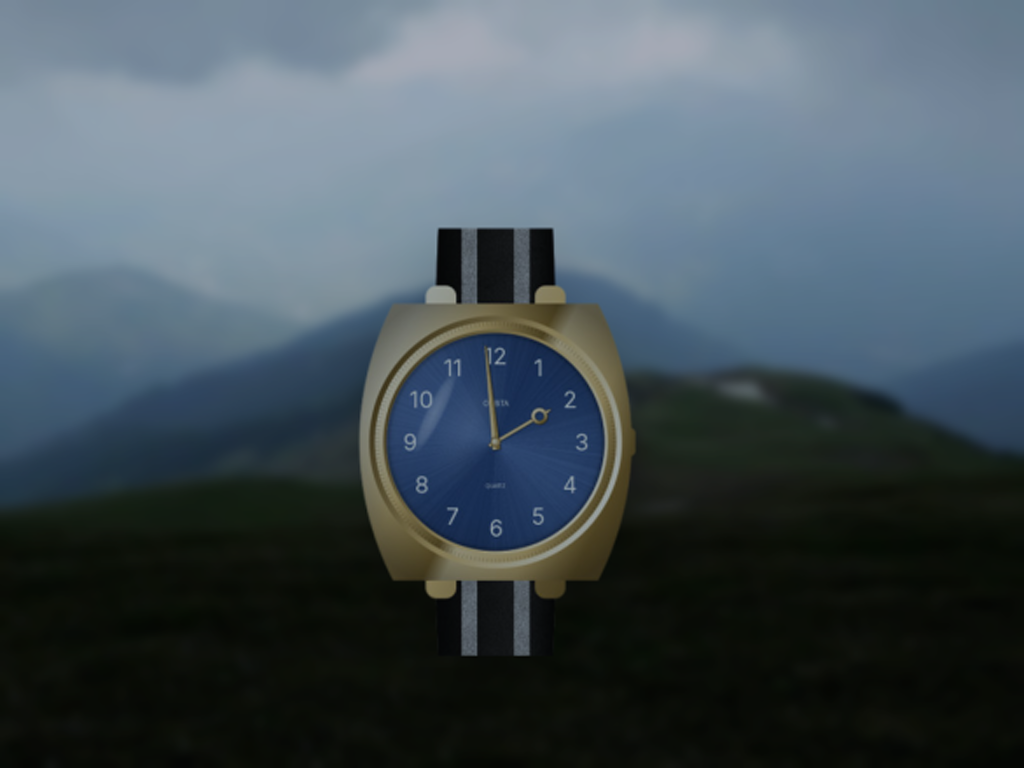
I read 1,59
